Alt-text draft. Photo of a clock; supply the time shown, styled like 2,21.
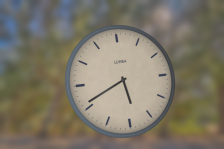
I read 5,41
